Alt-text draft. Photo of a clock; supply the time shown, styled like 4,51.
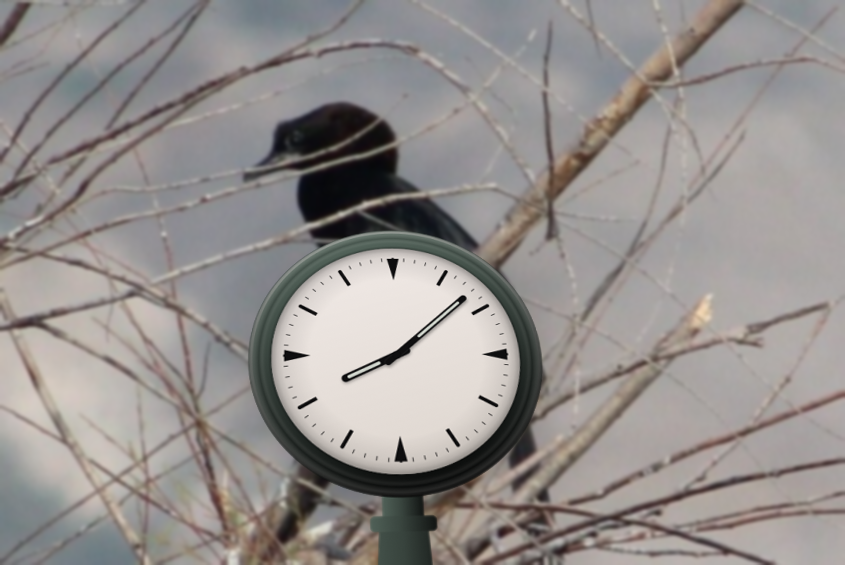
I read 8,08
